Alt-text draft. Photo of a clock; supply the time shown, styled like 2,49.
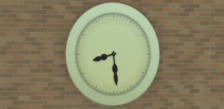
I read 8,29
